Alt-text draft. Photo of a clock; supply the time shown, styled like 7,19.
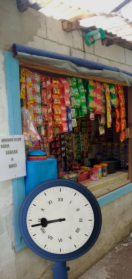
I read 8,43
